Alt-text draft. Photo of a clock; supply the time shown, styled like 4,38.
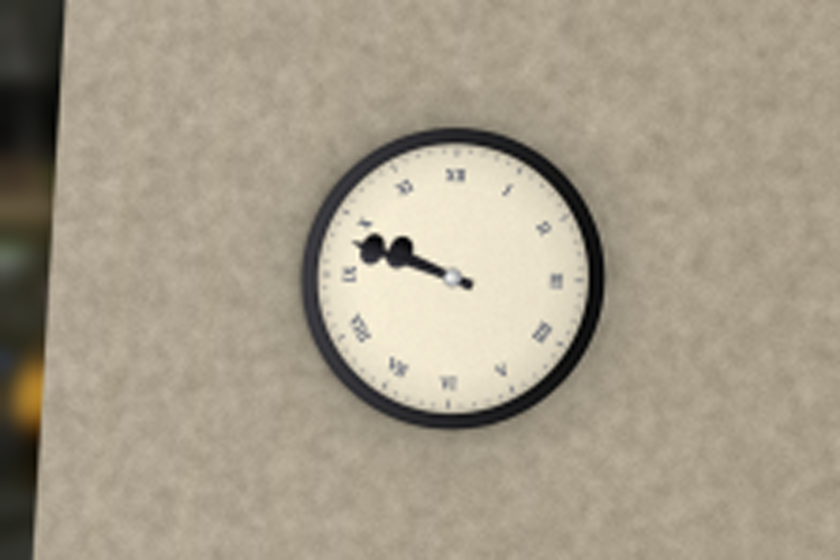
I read 9,48
